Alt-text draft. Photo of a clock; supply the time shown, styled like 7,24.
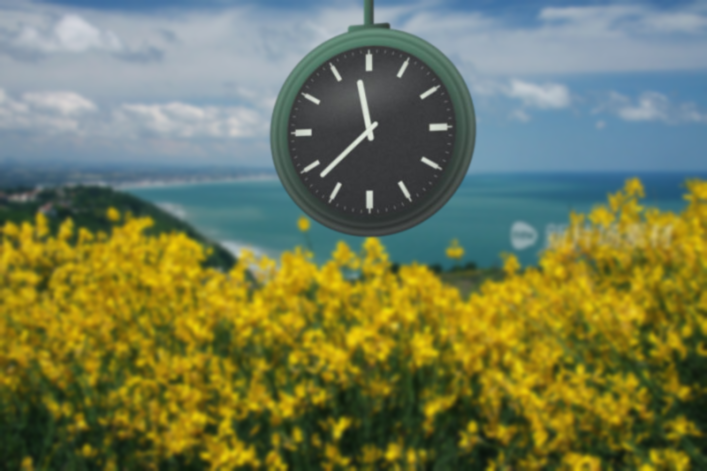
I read 11,38
